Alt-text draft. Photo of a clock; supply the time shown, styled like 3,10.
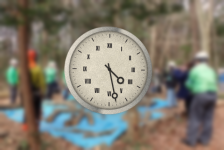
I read 4,28
